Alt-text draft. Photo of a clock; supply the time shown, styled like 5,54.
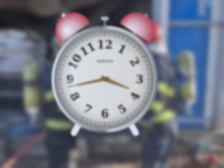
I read 3,43
